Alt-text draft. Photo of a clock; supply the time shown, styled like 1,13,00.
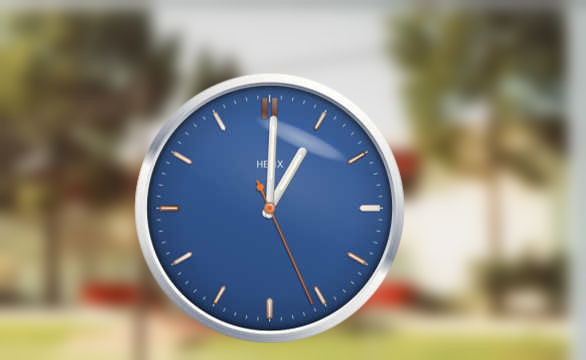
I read 1,00,26
